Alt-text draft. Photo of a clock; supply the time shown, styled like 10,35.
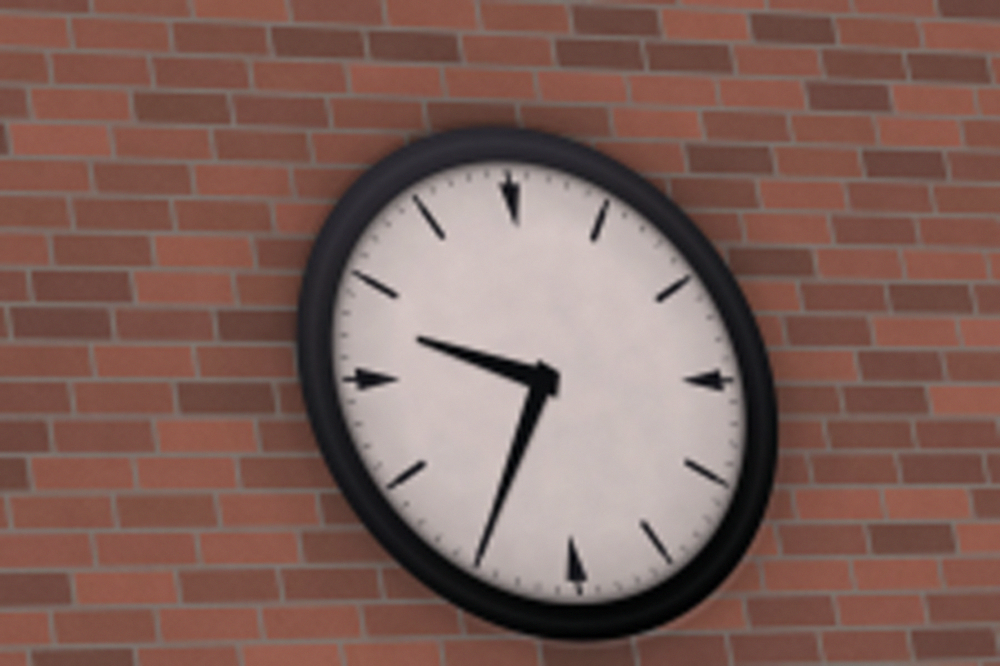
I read 9,35
